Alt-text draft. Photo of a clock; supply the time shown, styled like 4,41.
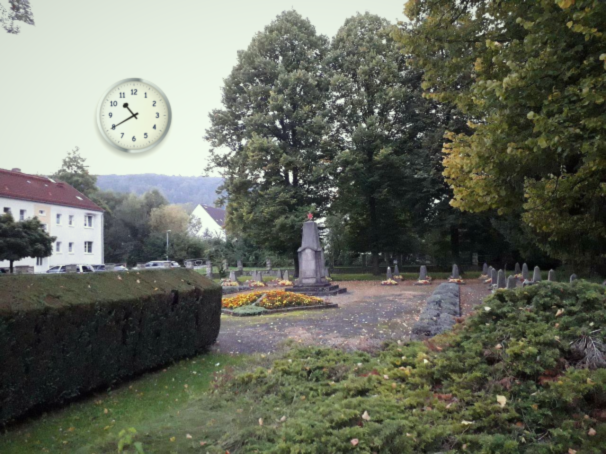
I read 10,40
